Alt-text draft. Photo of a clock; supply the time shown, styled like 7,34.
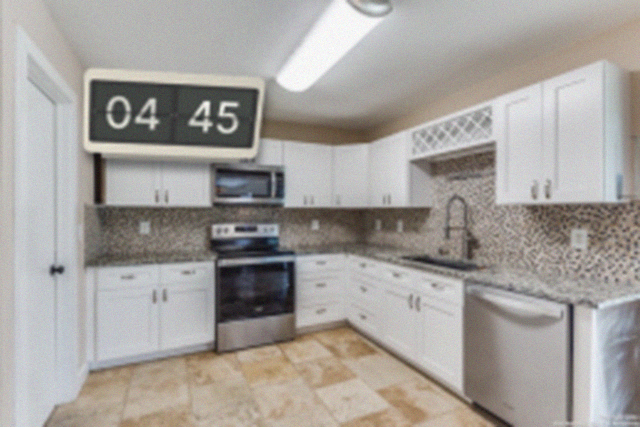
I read 4,45
